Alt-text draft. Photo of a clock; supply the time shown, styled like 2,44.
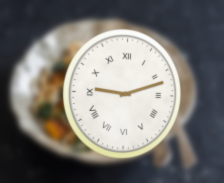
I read 9,12
